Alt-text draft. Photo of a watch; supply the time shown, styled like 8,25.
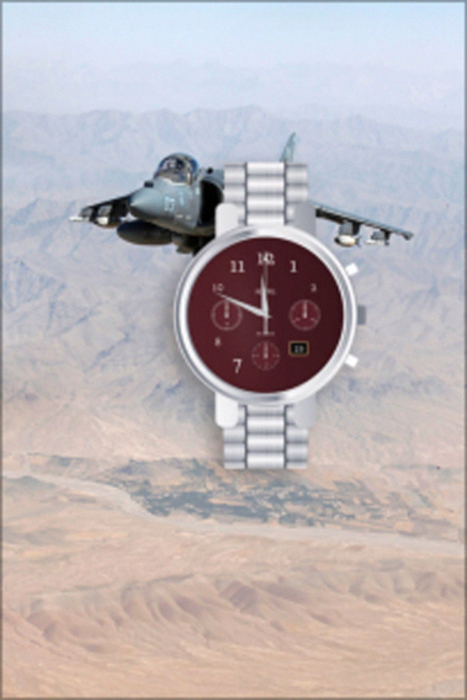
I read 11,49
